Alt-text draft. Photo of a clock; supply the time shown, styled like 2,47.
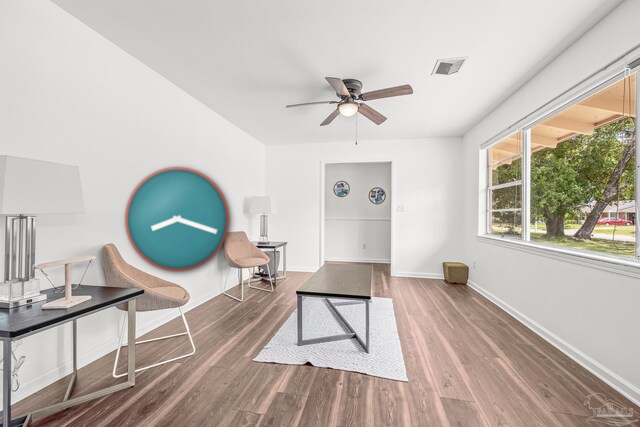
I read 8,18
